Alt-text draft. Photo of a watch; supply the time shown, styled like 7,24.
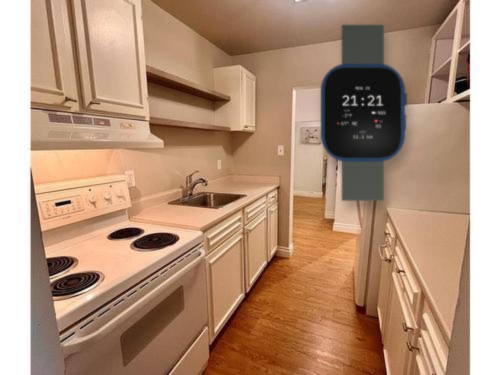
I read 21,21
